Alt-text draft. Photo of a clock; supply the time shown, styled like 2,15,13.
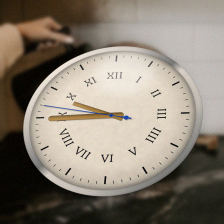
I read 9,44,47
